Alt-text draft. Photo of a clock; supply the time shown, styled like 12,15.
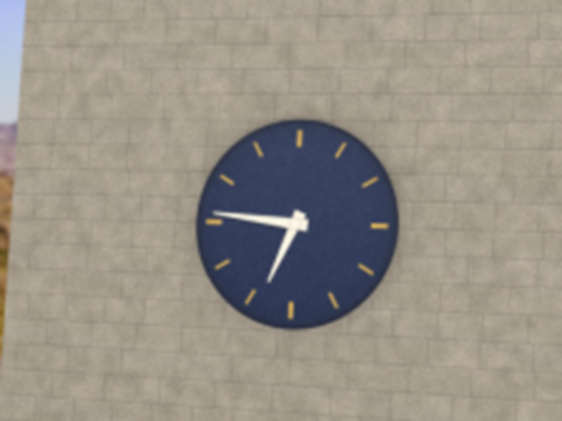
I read 6,46
